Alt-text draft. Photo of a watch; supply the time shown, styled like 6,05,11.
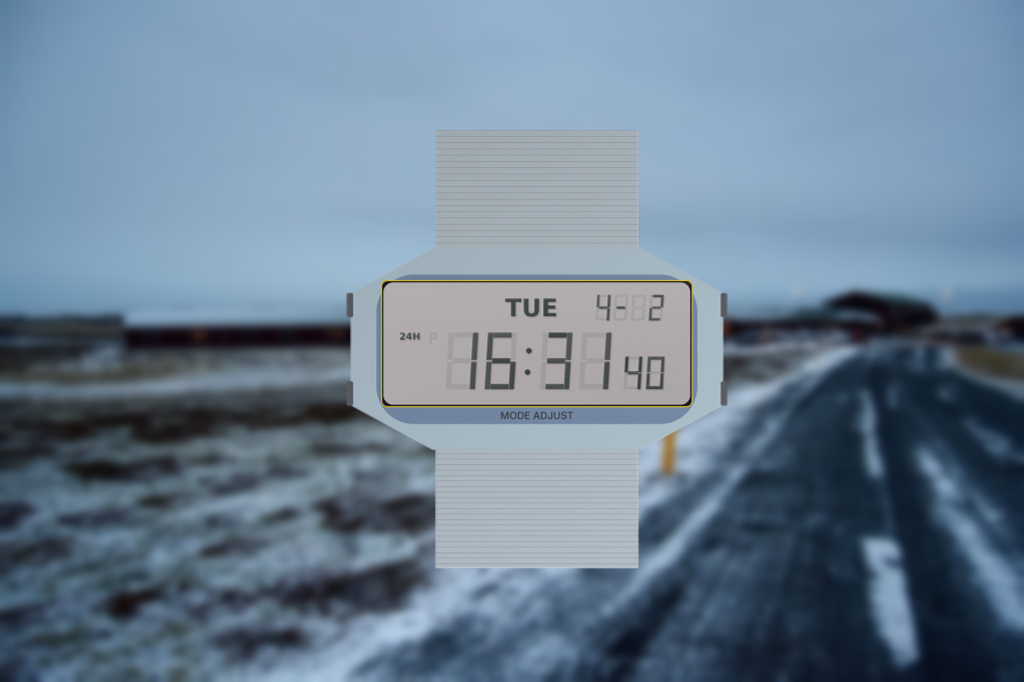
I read 16,31,40
